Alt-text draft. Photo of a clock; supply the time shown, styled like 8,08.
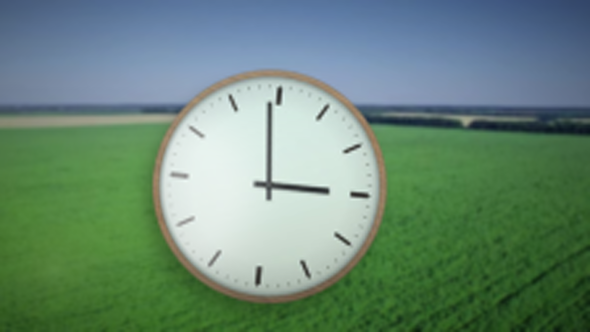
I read 2,59
